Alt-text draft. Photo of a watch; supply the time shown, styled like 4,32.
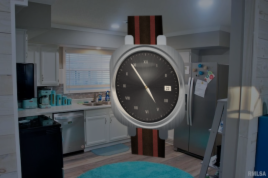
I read 4,54
